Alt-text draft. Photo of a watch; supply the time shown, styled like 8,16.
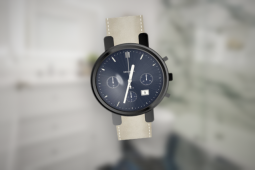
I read 12,33
